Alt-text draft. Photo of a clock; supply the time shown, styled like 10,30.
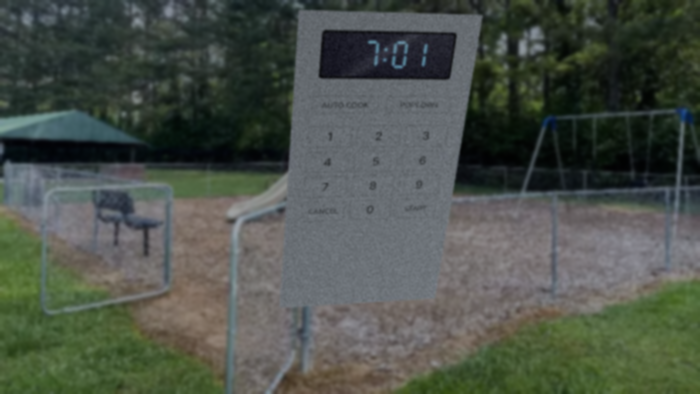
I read 7,01
